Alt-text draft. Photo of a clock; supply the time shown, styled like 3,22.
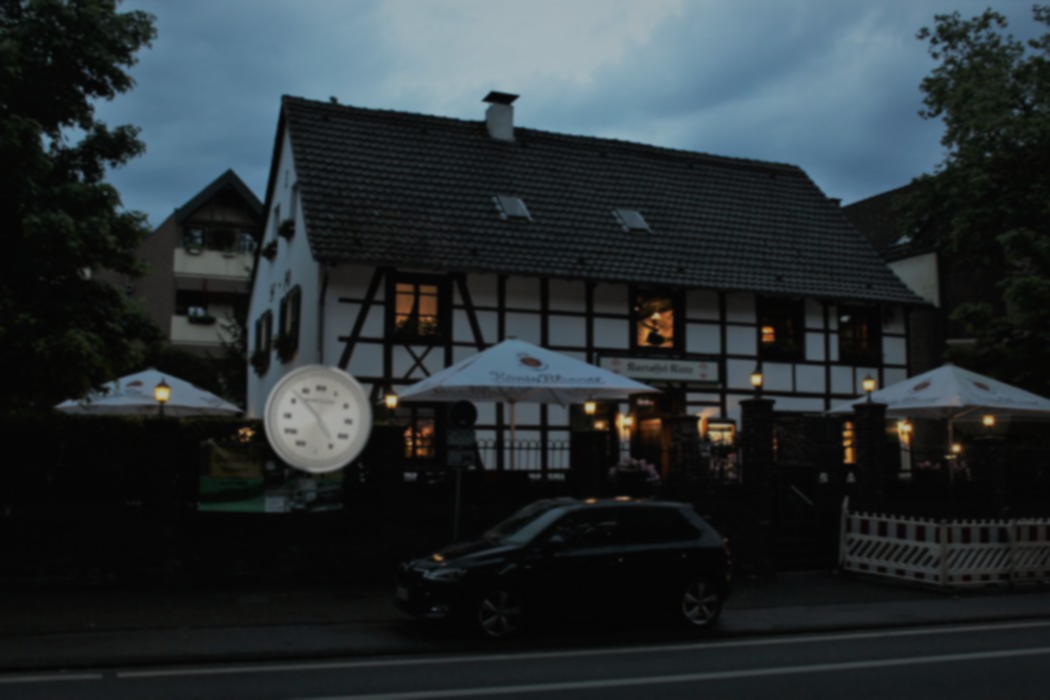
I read 4,52
